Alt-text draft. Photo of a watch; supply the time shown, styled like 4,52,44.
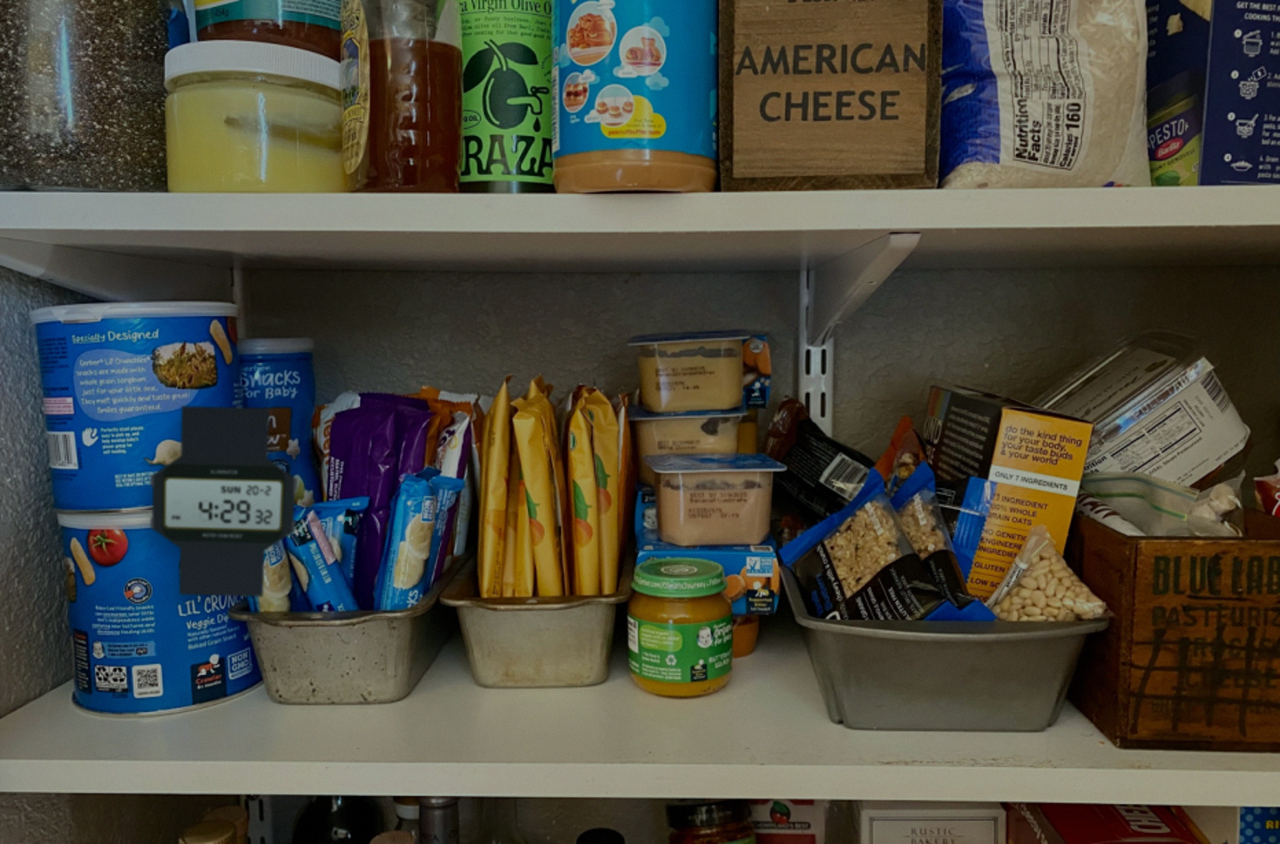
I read 4,29,32
